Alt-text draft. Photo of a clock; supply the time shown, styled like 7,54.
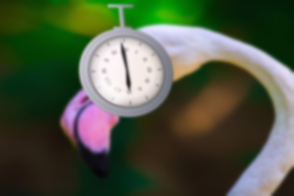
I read 5,59
